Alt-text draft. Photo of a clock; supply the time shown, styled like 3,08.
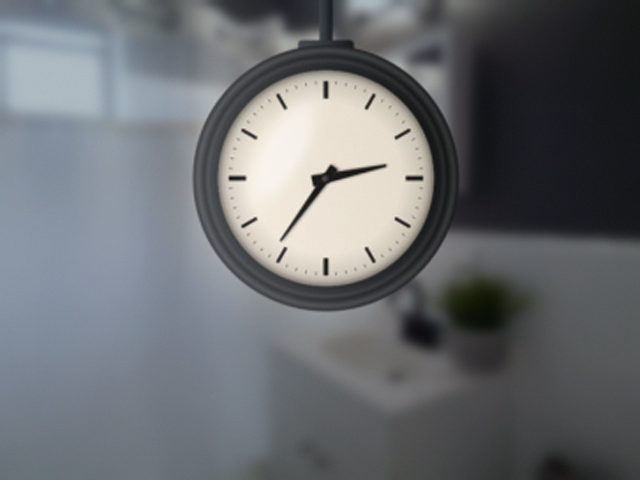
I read 2,36
